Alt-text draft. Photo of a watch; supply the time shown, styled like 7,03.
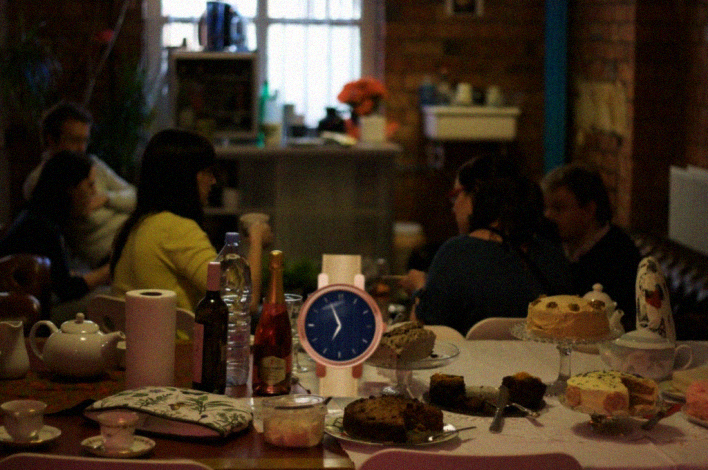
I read 6,56
